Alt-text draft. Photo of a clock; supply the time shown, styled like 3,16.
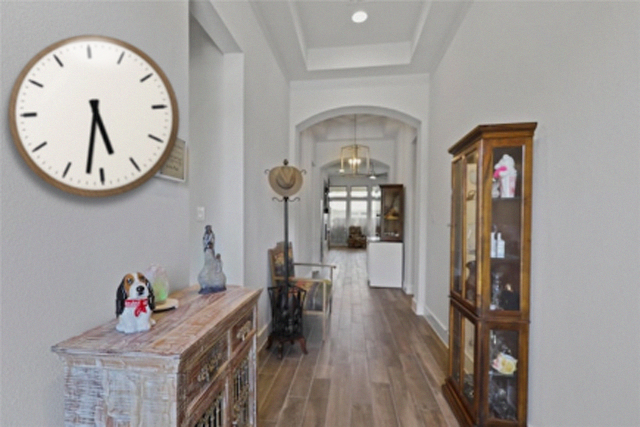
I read 5,32
